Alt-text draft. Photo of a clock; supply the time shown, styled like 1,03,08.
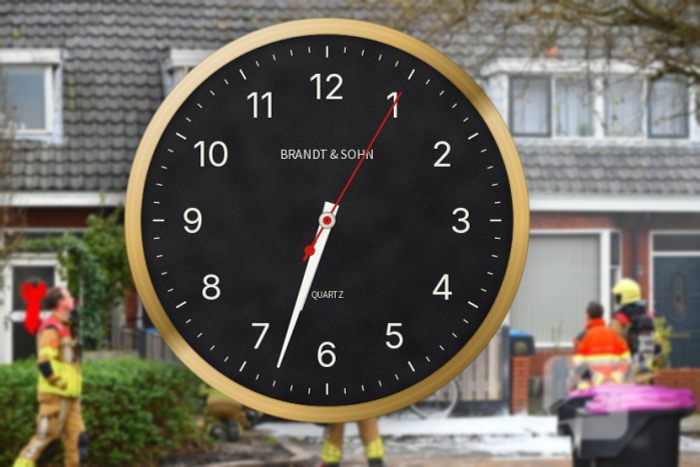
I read 6,33,05
